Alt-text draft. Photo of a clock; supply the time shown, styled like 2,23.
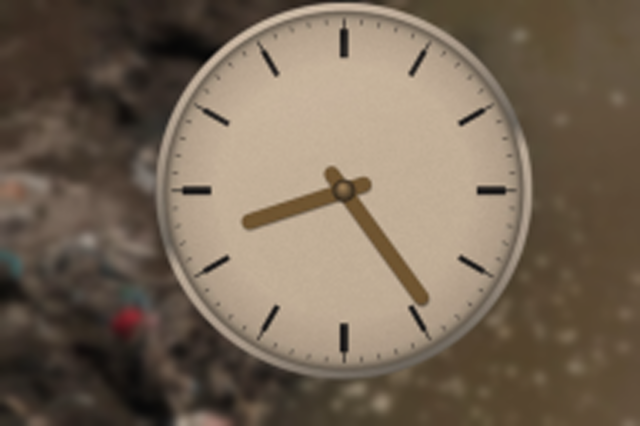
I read 8,24
